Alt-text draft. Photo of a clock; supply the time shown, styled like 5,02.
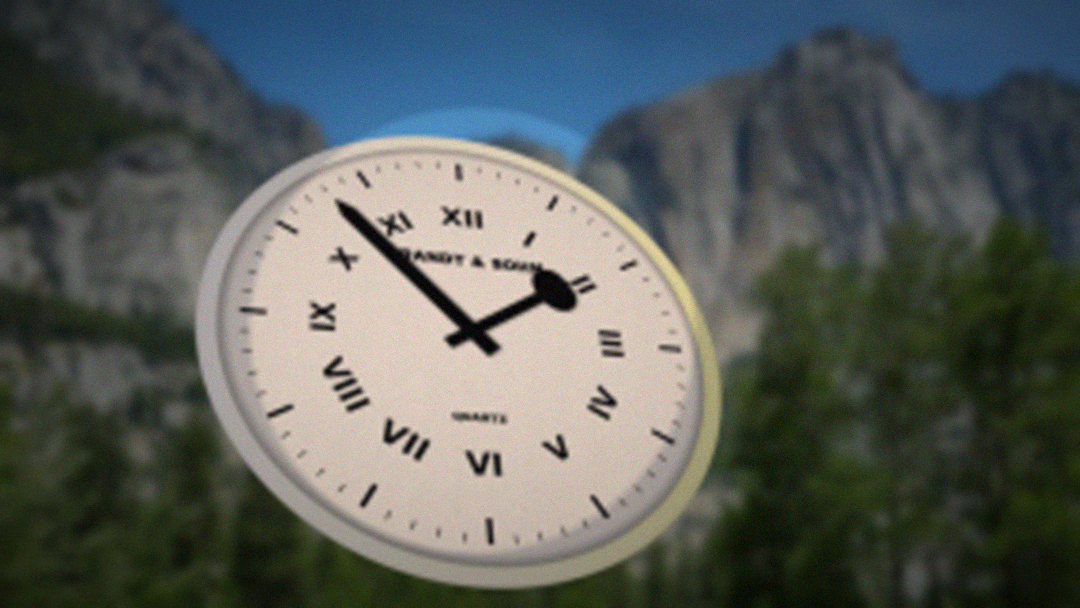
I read 1,53
